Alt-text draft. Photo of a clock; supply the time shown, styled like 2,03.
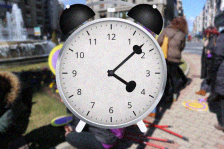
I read 4,08
